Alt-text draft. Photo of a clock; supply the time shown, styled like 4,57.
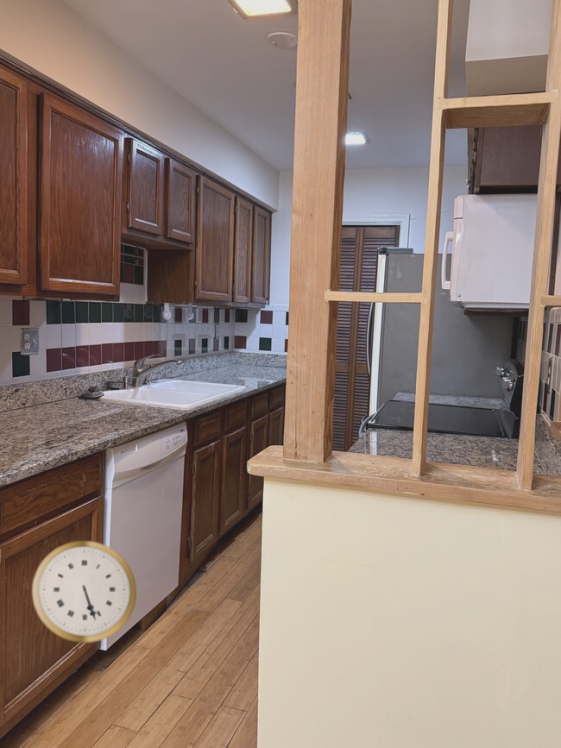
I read 5,27
